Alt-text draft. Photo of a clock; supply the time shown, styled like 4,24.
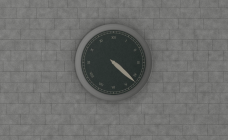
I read 4,22
